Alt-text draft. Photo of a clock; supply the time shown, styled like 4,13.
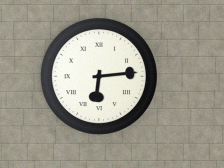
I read 6,14
